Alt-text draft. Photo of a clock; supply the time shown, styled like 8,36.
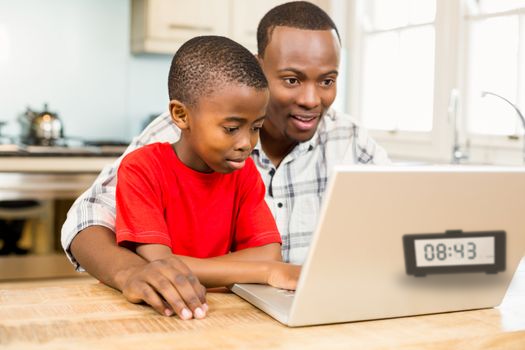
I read 8,43
